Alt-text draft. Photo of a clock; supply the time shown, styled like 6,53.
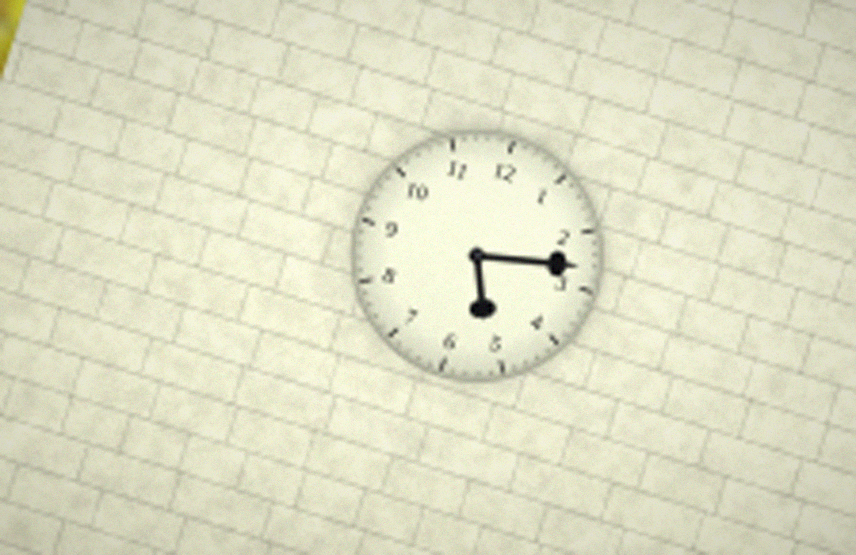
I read 5,13
